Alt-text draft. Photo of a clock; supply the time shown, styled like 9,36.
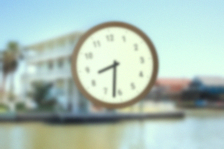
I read 8,32
